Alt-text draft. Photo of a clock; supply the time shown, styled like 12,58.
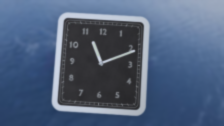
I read 11,11
